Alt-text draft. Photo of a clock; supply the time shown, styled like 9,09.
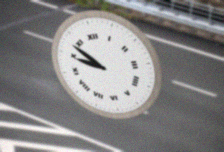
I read 9,53
